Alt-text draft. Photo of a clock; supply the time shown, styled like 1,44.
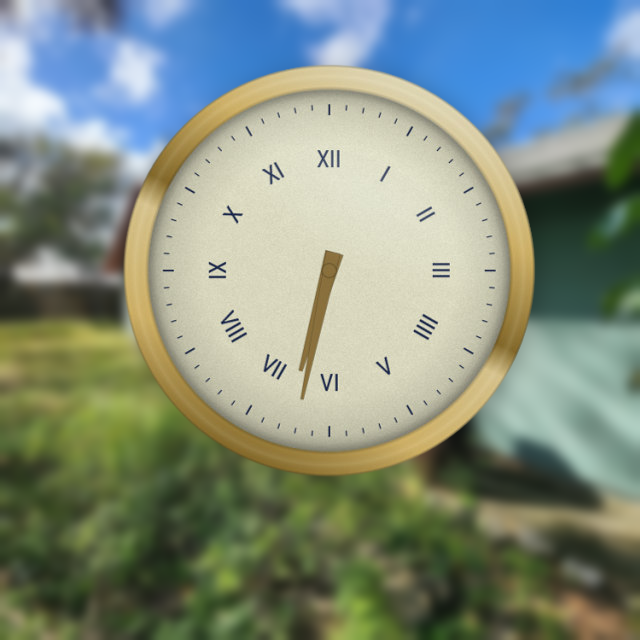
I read 6,32
